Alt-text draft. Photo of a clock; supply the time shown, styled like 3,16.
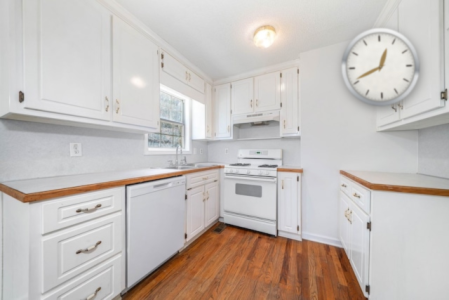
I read 12,41
